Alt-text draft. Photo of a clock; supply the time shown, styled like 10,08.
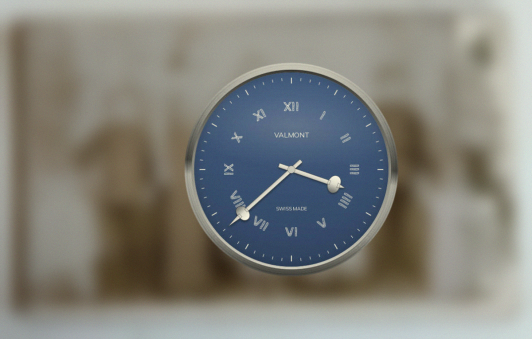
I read 3,38
